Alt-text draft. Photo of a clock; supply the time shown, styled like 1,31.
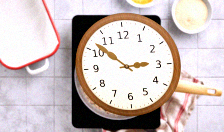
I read 2,52
